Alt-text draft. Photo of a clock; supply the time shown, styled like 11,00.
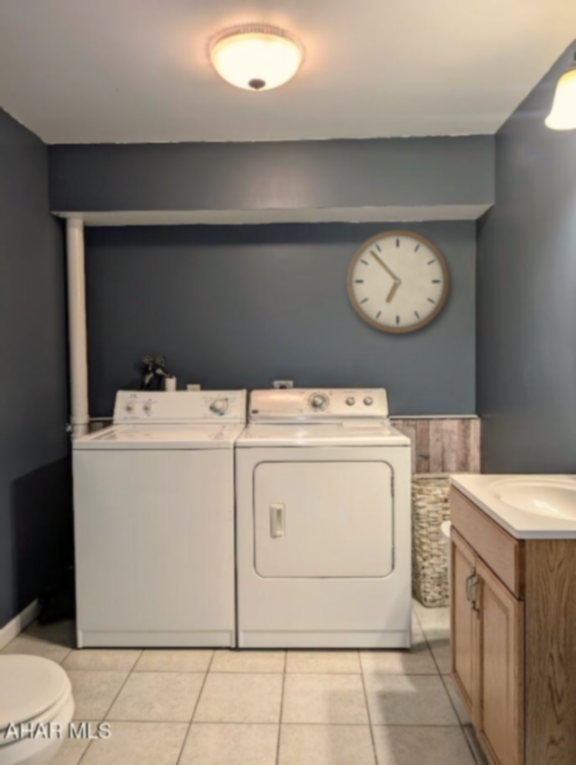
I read 6,53
